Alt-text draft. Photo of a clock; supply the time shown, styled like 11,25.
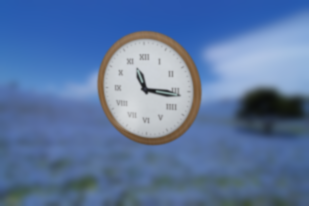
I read 11,16
